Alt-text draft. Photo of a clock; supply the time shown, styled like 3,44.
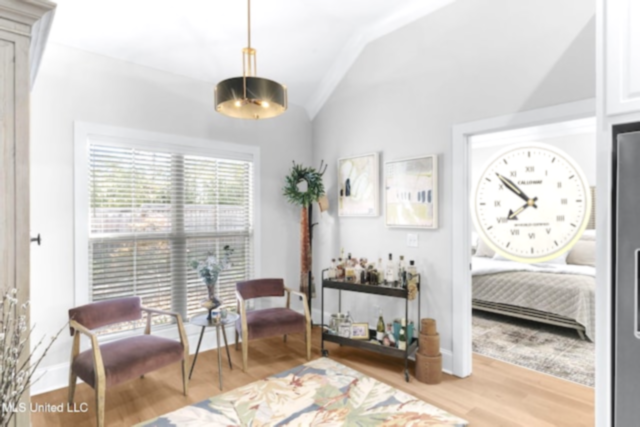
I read 7,52
